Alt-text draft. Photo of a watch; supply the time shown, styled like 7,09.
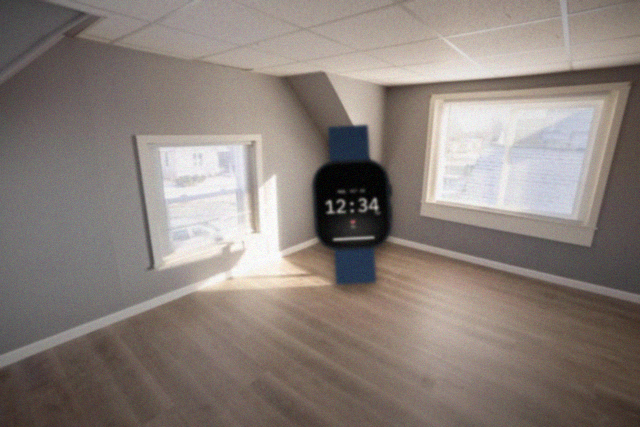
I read 12,34
